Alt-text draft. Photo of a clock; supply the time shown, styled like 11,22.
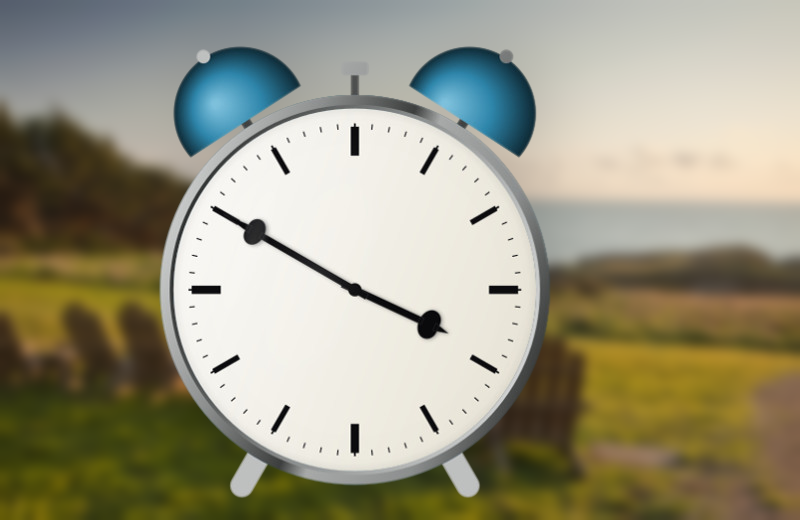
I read 3,50
